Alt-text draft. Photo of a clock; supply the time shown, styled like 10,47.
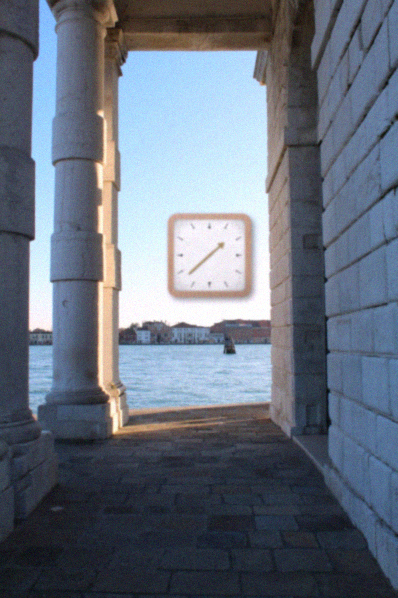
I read 1,38
